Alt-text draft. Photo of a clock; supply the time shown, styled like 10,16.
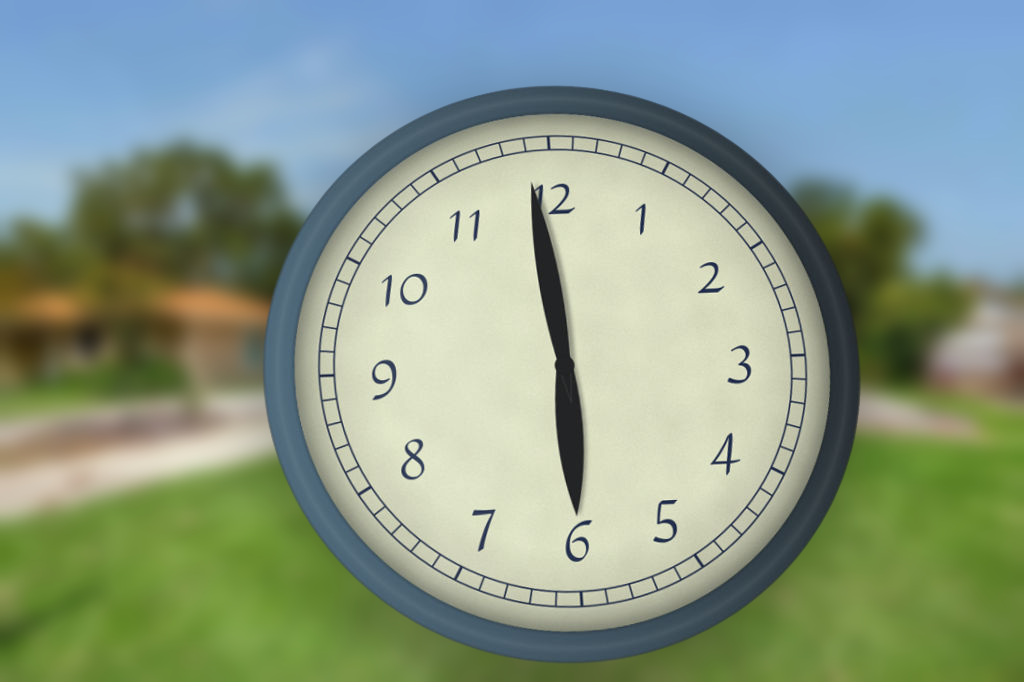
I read 5,59
